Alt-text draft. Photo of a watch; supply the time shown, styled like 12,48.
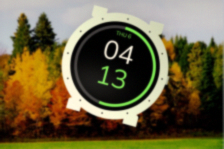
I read 4,13
